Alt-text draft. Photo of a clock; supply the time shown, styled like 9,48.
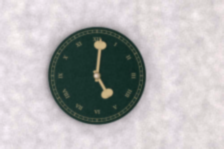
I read 5,01
